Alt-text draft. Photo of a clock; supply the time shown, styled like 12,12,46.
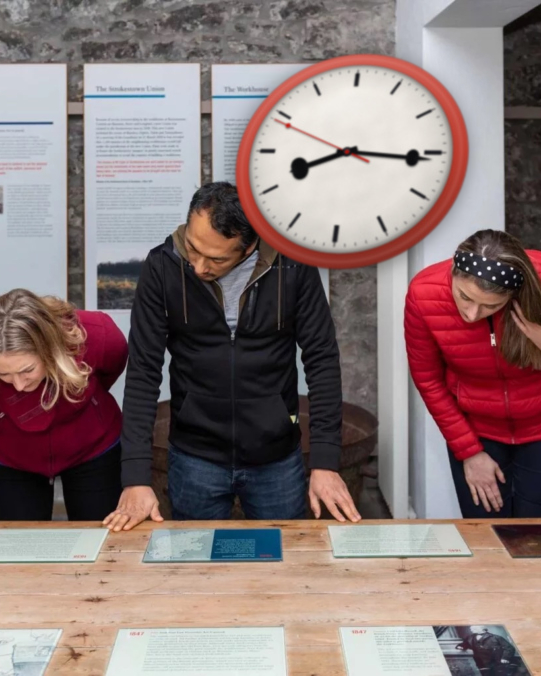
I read 8,15,49
